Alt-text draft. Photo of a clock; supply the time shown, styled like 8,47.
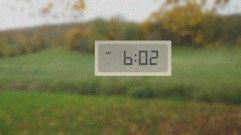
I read 6,02
